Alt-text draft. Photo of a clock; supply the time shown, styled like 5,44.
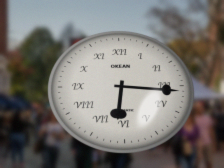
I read 6,16
